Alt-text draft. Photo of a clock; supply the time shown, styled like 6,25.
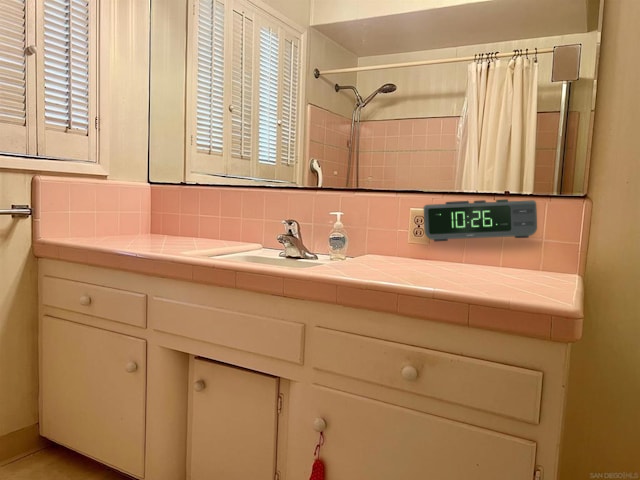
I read 10,26
